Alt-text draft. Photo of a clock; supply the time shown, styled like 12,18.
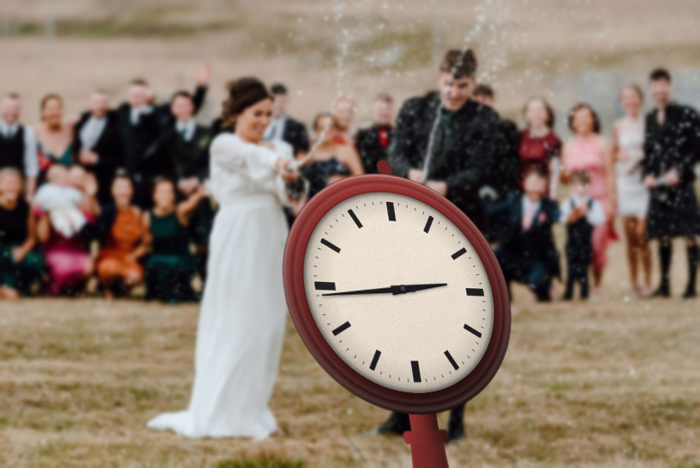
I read 2,44
